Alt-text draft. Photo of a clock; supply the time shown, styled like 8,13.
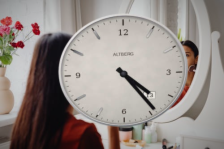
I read 4,24
